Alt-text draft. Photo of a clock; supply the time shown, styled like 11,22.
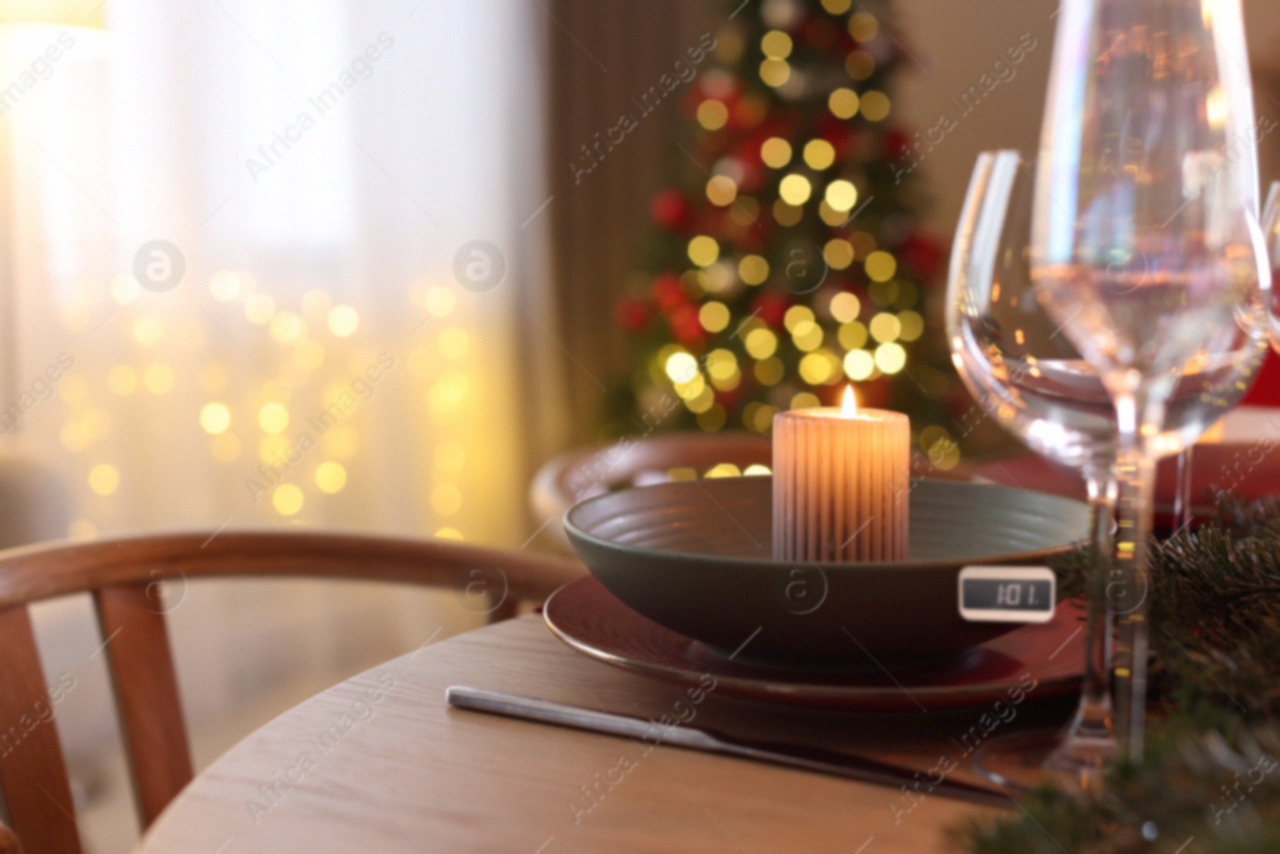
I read 1,01
